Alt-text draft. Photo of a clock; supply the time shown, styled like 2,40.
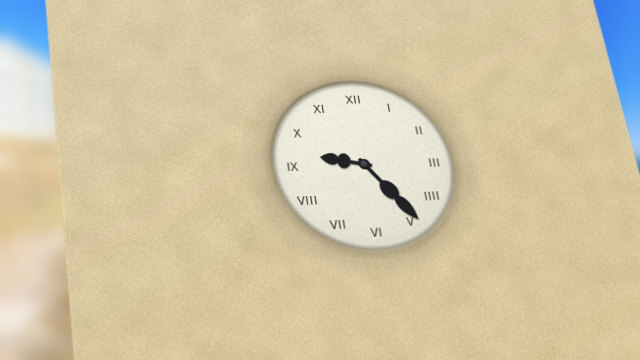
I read 9,24
